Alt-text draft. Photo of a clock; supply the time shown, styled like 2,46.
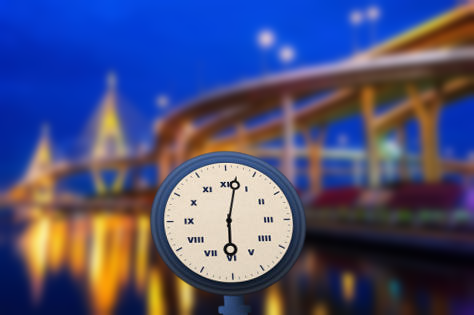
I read 6,02
